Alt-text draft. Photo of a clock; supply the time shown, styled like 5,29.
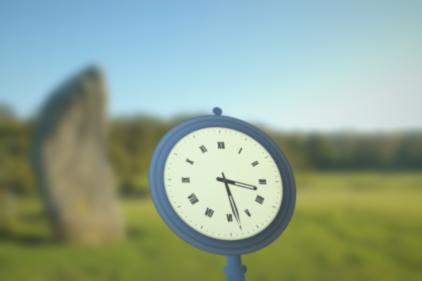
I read 3,28
